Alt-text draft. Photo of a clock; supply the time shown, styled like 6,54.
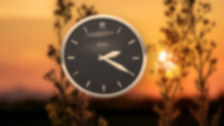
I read 2,20
